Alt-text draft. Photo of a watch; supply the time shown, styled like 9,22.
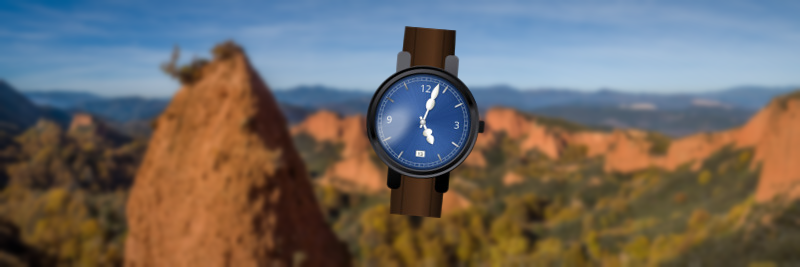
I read 5,03
